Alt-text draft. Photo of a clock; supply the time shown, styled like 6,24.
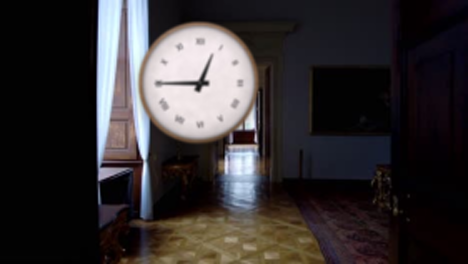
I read 12,45
